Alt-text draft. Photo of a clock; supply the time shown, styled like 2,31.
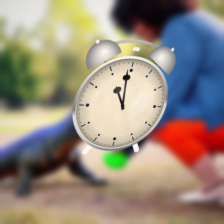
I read 10,59
